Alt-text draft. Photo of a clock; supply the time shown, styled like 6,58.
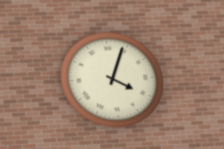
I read 4,04
